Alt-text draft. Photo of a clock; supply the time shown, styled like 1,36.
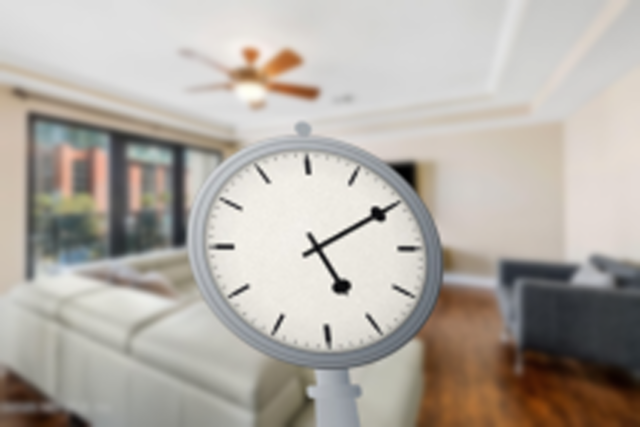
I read 5,10
